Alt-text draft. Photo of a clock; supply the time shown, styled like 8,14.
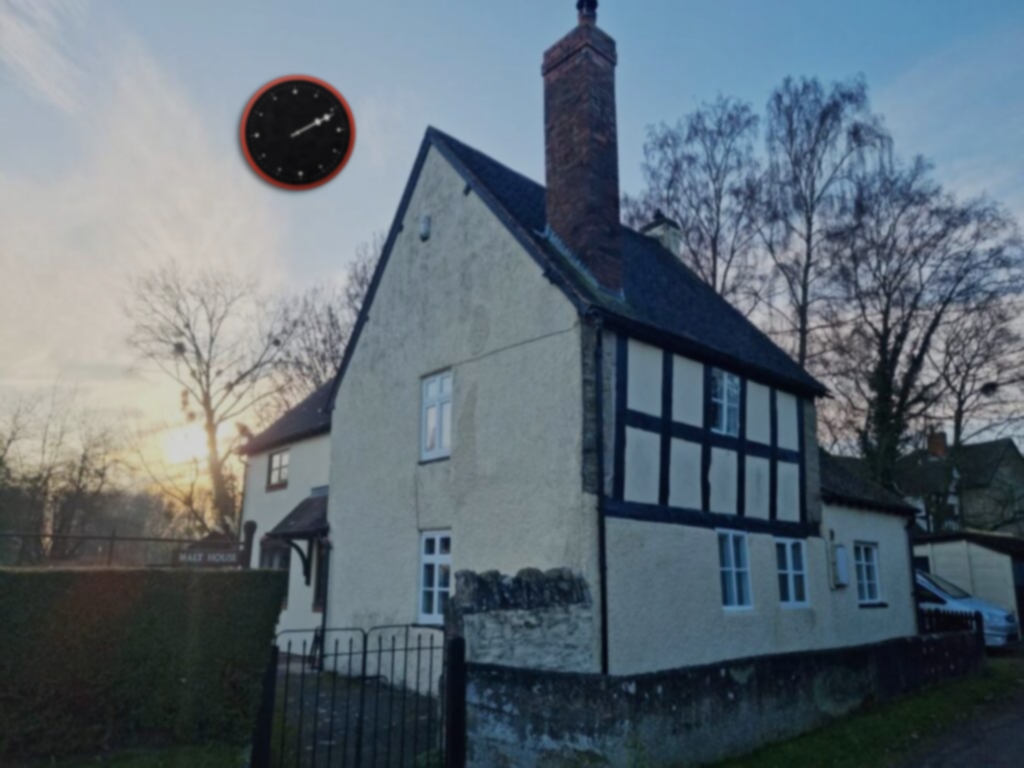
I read 2,11
